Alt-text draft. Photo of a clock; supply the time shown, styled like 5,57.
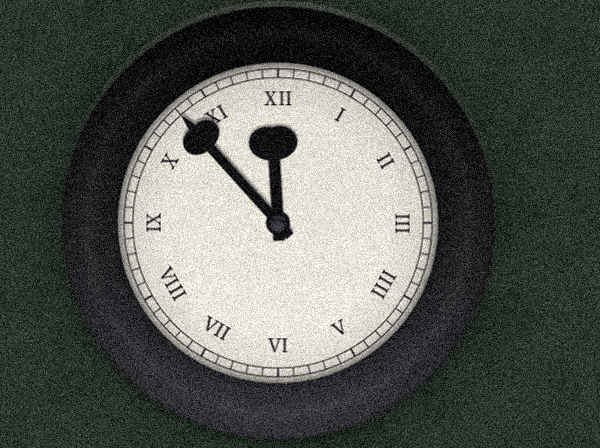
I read 11,53
